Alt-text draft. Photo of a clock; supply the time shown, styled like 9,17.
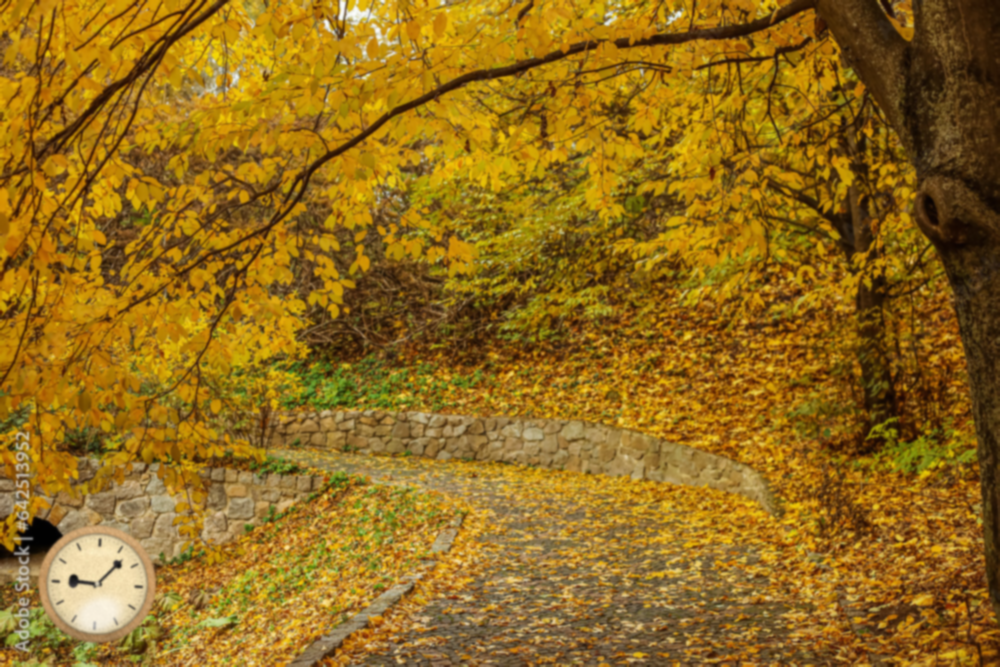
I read 9,07
